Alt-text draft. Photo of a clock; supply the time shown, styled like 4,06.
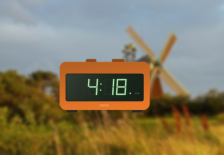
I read 4,18
